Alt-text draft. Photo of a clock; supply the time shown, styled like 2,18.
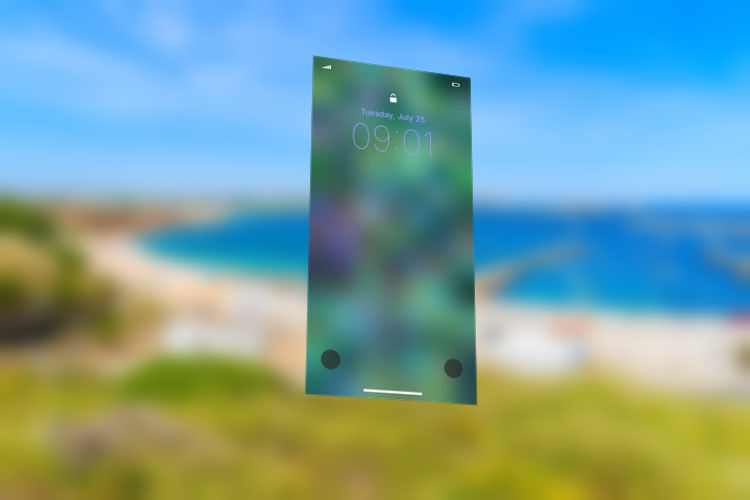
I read 9,01
